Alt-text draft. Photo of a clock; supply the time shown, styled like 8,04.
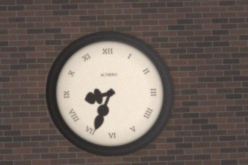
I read 8,34
